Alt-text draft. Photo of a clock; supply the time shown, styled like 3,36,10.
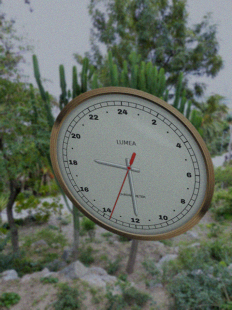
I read 18,29,34
